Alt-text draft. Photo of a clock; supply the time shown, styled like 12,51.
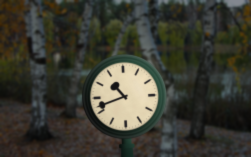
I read 10,42
